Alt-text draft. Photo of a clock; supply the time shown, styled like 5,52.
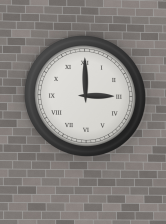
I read 3,00
